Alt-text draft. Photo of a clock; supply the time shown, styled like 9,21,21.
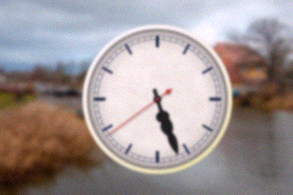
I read 5,26,39
